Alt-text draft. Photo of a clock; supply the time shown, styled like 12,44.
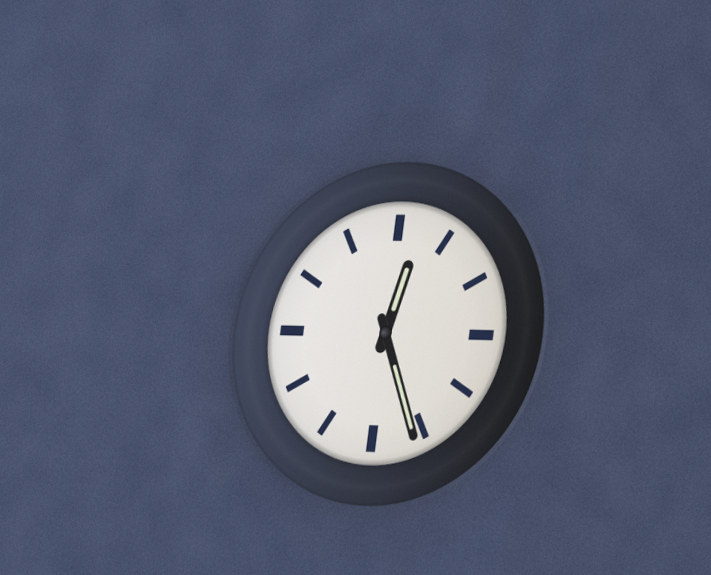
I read 12,26
